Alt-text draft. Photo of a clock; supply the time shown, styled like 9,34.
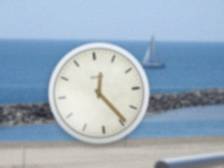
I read 12,24
